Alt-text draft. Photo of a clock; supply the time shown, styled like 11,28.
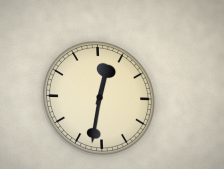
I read 12,32
